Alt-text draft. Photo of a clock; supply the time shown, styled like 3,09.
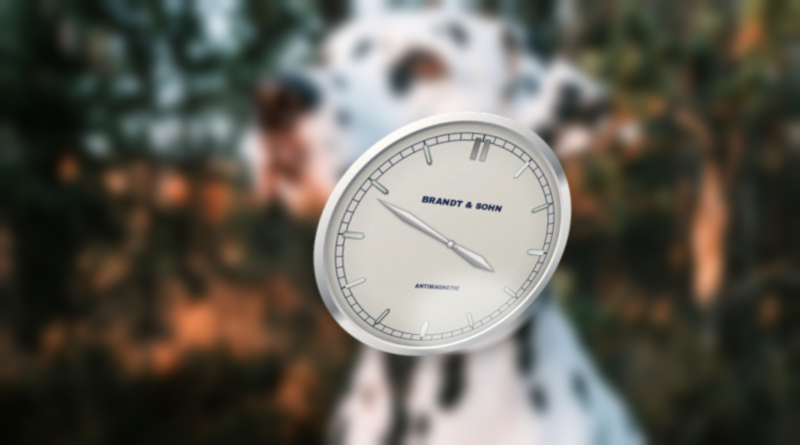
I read 3,49
